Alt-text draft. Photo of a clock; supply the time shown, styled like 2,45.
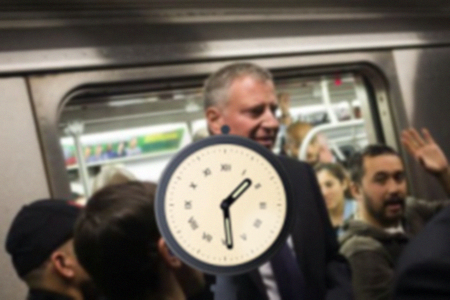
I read 1,29
